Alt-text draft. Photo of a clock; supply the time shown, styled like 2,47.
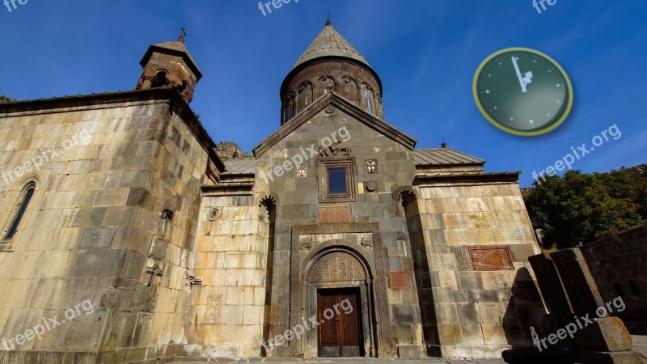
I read 12,59
